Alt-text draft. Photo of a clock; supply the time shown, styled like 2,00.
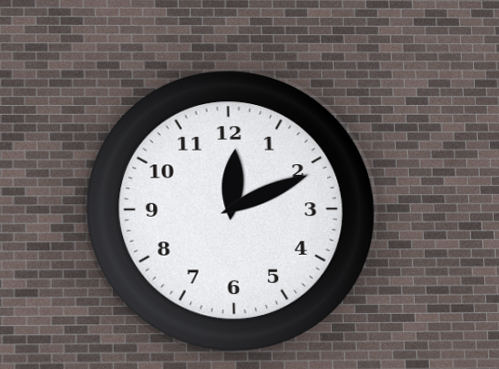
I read 12,11
